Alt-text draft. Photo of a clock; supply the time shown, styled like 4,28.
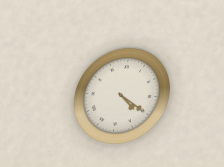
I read 4,20
